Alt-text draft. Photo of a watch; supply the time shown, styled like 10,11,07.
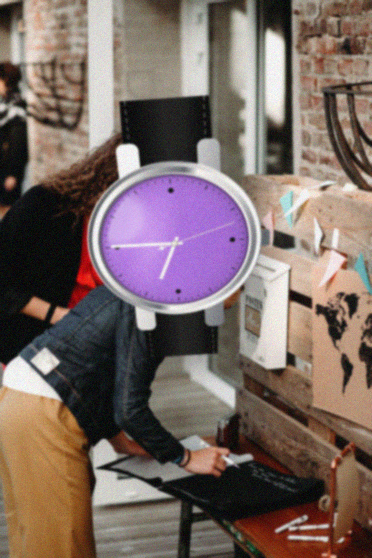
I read 6,45,12
